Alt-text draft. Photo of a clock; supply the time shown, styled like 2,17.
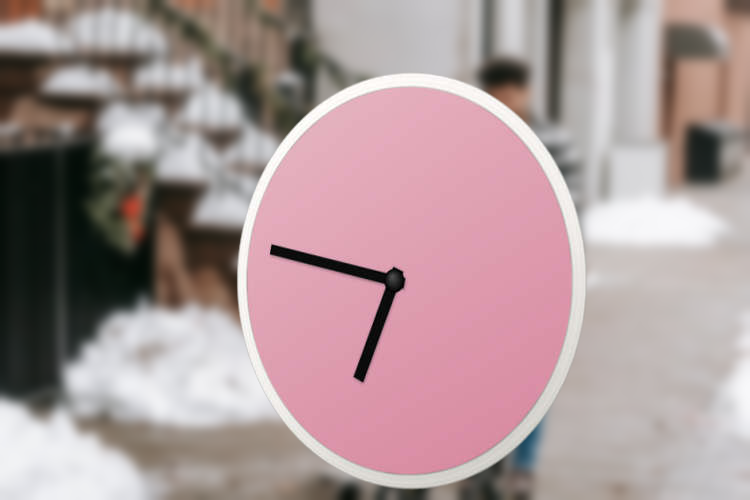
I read 6,47
